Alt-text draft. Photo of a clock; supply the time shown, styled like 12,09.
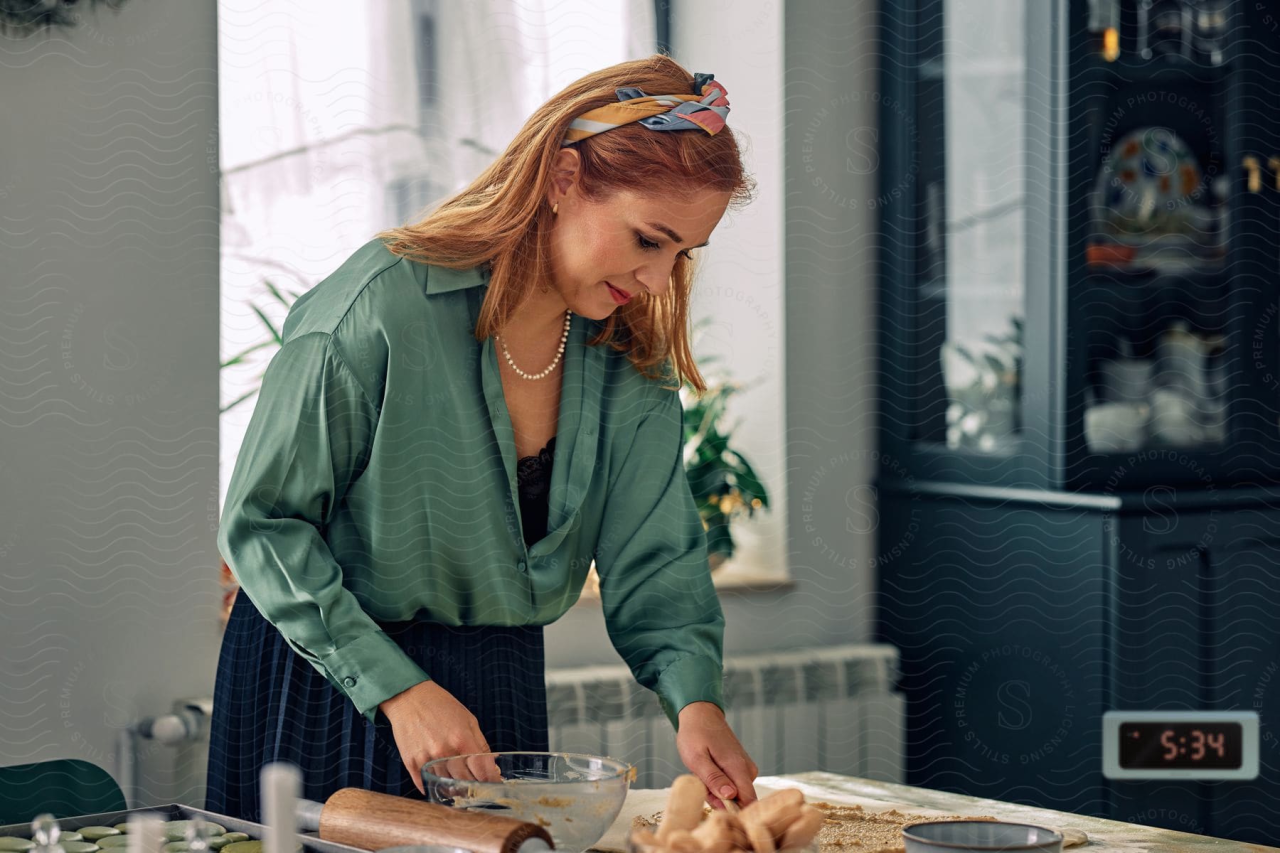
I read 5,34
